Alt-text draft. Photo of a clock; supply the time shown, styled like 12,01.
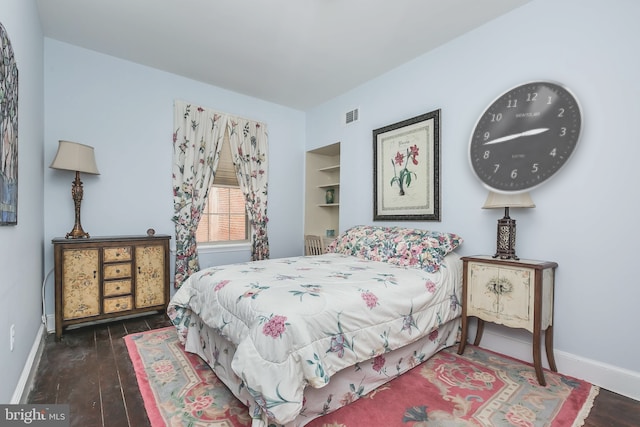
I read 2,43
